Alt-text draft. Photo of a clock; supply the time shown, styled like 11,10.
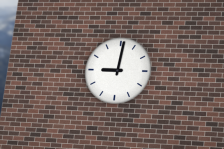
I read 9,01
